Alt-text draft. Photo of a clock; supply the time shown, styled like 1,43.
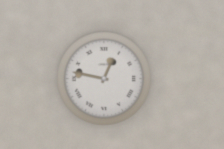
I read 12,47
